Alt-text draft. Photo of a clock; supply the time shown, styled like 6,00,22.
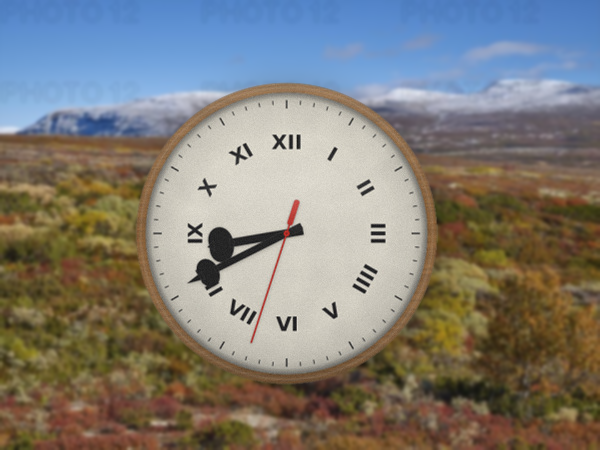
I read 8,40,33
